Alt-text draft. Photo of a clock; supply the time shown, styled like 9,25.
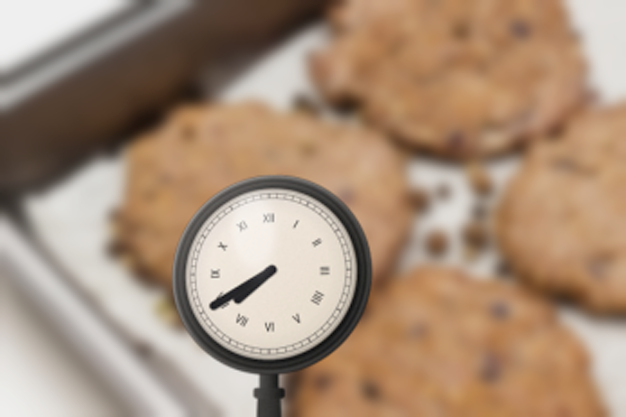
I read 7,40
